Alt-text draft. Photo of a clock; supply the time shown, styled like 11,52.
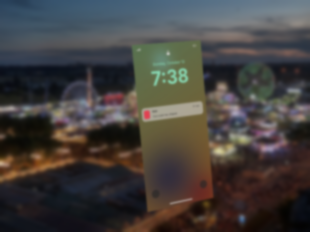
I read 7,38
